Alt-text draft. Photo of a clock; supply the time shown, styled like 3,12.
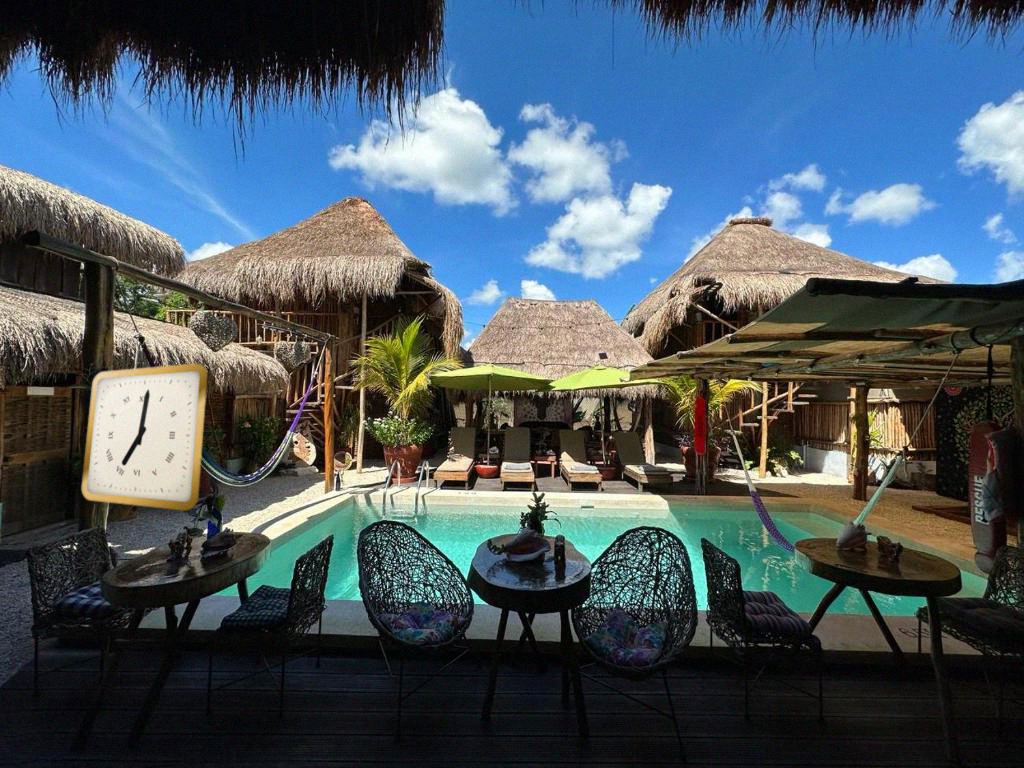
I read 7,01
